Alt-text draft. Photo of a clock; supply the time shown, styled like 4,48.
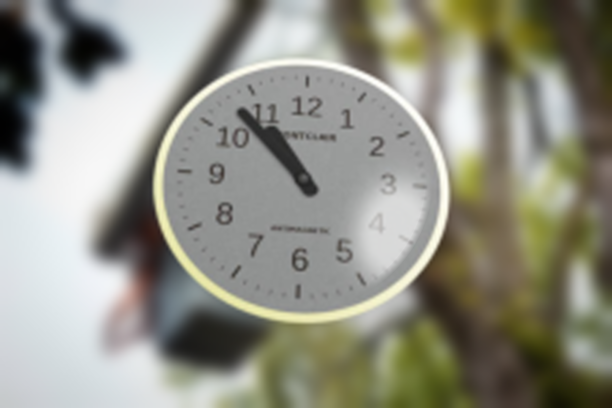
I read 10,53
